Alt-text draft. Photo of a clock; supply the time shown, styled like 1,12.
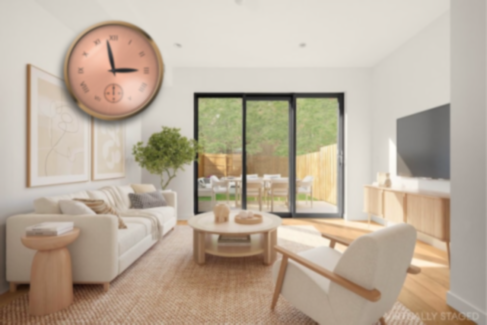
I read 2,58
